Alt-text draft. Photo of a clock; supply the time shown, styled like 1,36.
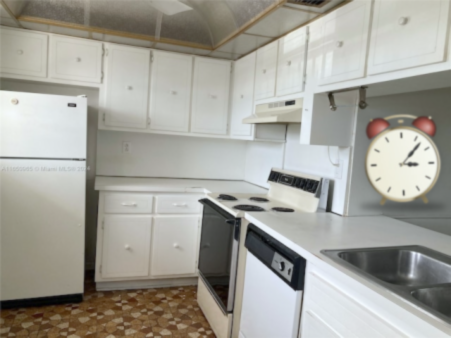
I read 3,07
